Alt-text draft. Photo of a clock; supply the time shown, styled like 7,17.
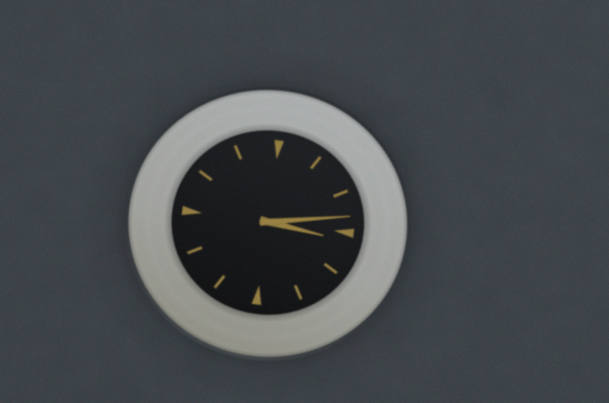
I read 3,13
